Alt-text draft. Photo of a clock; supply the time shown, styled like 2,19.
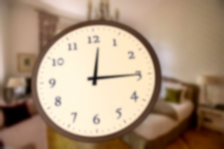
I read 12,15
